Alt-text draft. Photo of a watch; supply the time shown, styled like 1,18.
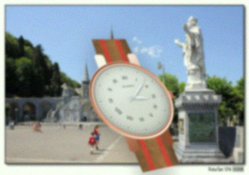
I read 3,08
